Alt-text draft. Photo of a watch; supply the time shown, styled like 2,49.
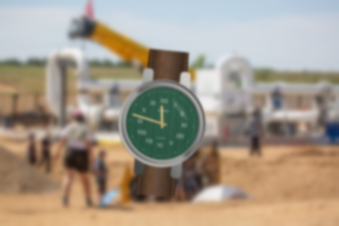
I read 11,47
